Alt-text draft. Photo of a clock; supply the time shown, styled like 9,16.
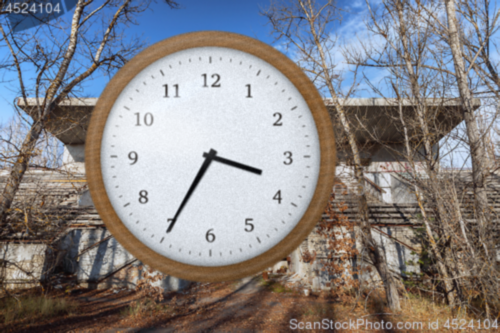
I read 3,35
